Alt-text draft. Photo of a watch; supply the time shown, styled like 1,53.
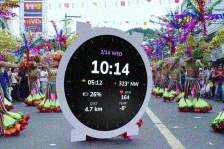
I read 10,14
